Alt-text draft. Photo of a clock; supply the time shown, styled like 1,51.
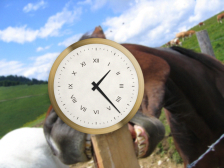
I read 1,23
